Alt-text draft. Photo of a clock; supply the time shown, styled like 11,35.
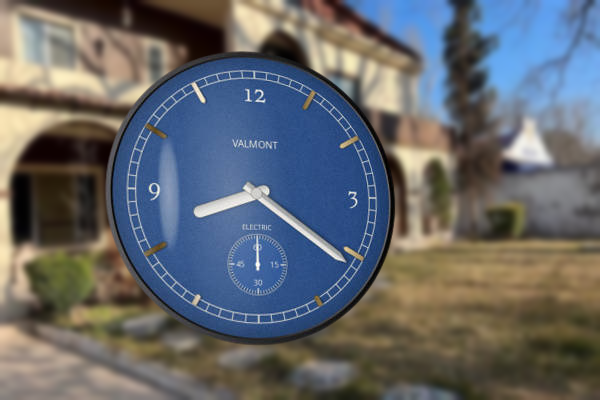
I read 8,21
